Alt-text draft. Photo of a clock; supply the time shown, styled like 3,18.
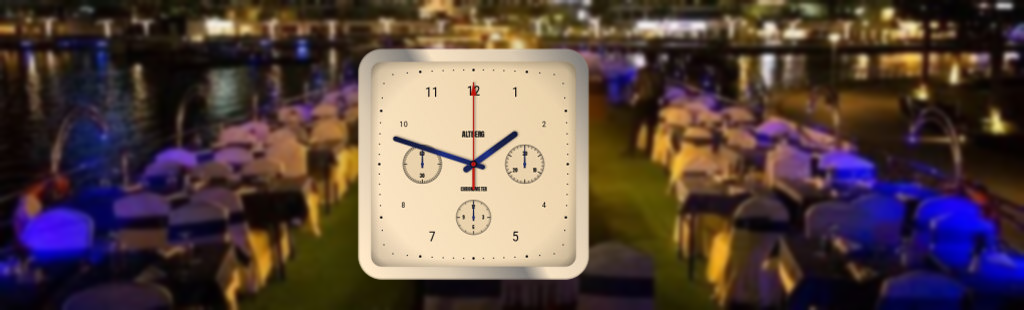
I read 1,48
